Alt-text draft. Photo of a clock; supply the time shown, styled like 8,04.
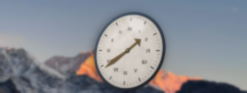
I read 1,39
